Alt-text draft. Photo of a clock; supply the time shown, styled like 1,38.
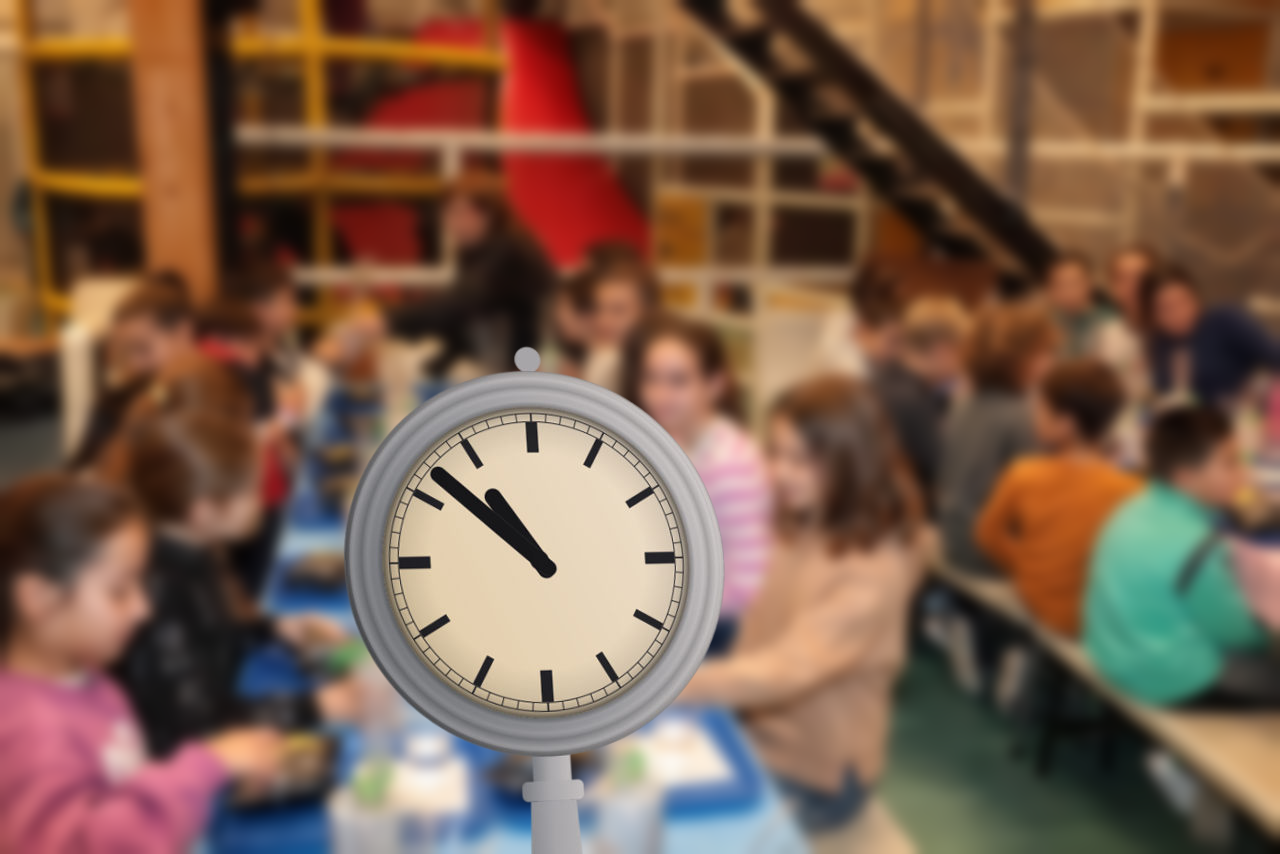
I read 10,52
